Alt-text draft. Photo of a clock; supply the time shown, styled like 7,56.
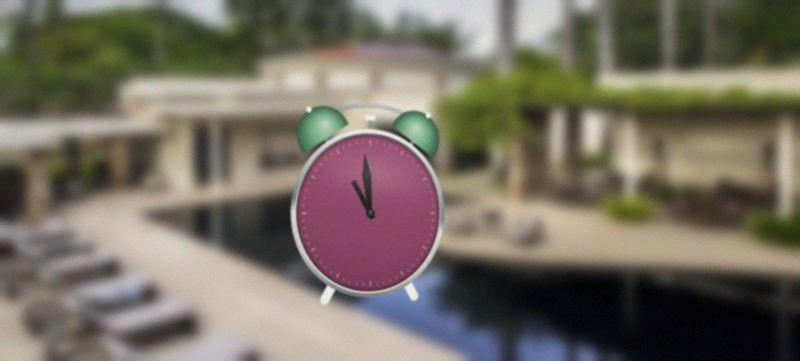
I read 10,59
